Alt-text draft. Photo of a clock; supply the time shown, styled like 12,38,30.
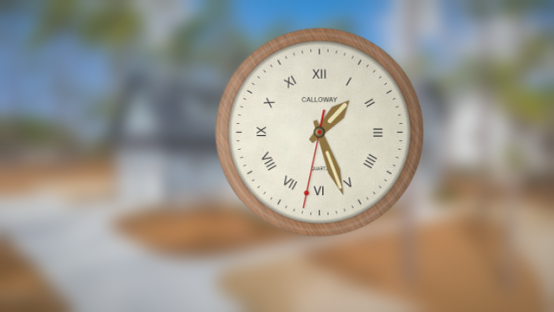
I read 1,26,32
